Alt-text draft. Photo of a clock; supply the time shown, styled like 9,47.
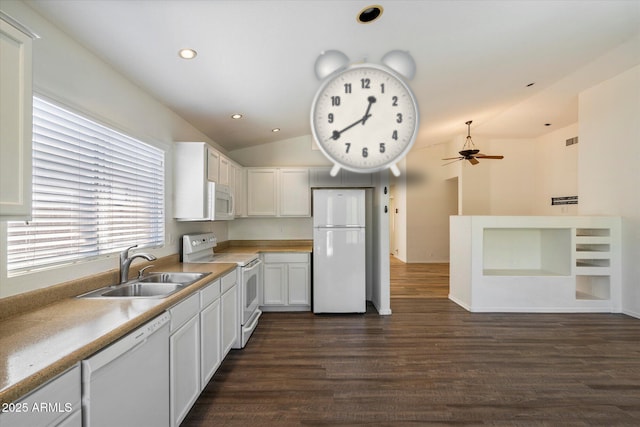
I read 12,40
